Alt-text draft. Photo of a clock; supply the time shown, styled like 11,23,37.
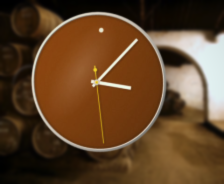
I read 3,06,28
